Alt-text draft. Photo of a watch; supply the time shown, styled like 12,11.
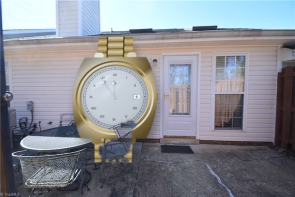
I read 11,54
